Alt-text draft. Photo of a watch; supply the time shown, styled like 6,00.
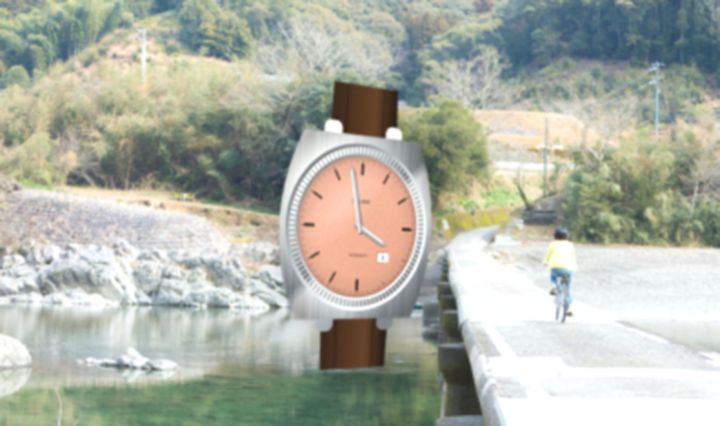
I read 3,58
